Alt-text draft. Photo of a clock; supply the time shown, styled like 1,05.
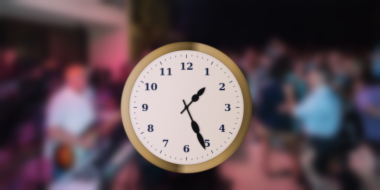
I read 1,26
